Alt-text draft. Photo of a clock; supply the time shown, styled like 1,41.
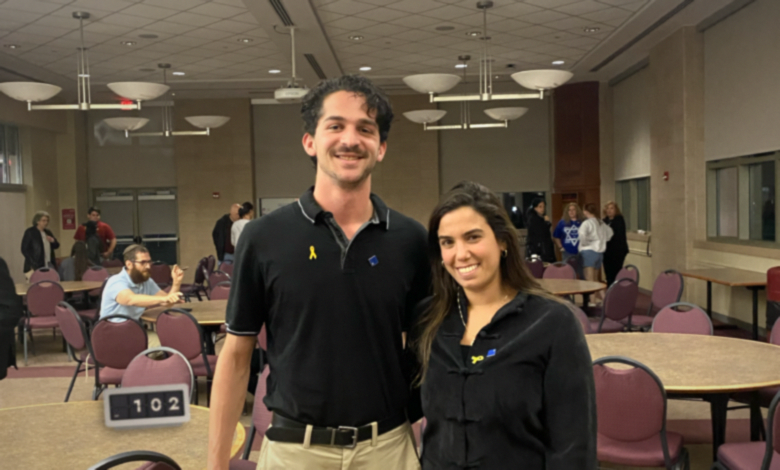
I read 1,02
